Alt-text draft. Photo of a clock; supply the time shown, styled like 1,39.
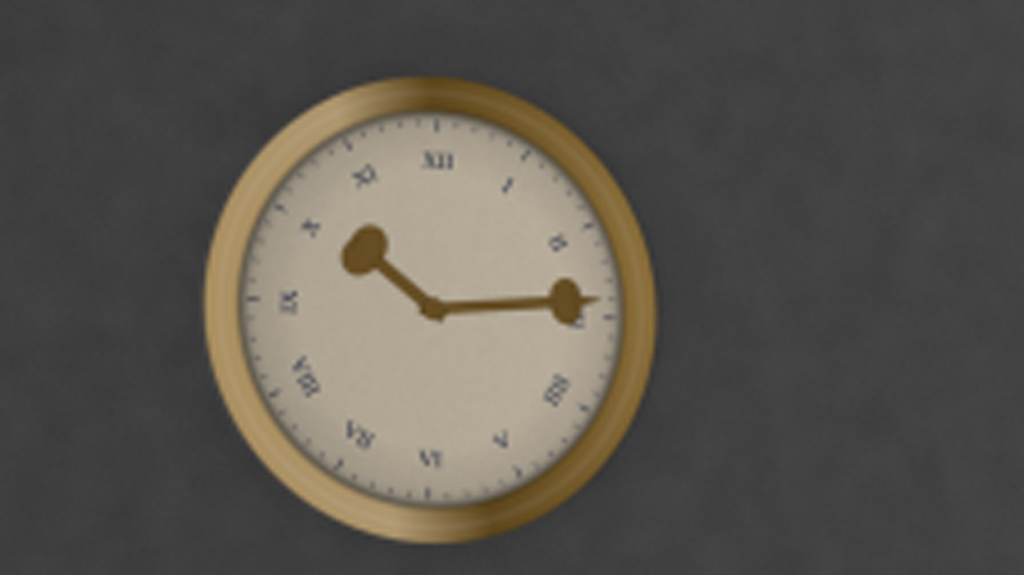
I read 10,14
